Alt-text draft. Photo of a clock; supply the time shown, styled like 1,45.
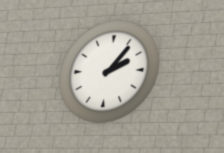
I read 2,06
